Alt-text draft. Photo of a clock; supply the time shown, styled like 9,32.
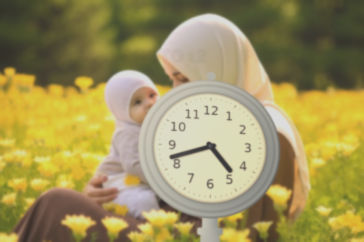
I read 4,42
